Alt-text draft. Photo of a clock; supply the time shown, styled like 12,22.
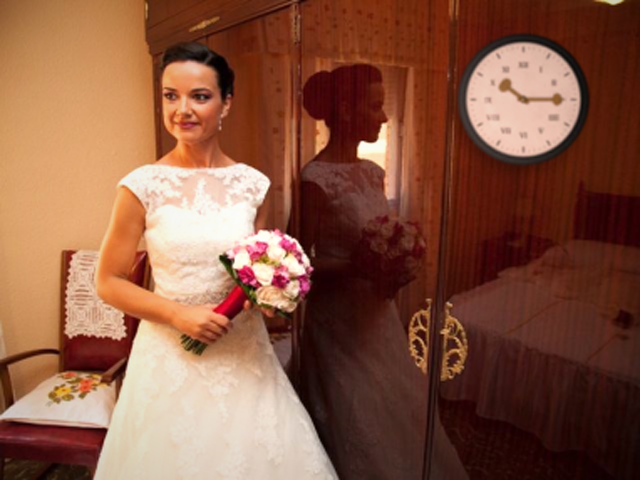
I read 10,15
